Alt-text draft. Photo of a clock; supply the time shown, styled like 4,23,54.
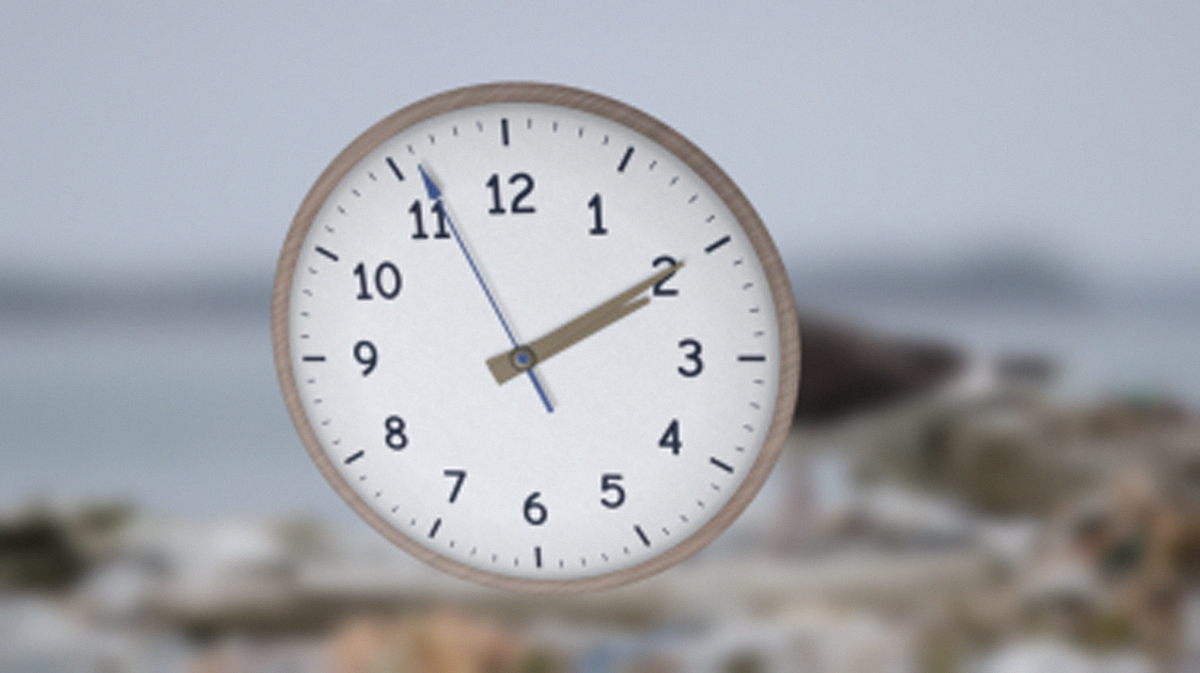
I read 2,09,56
